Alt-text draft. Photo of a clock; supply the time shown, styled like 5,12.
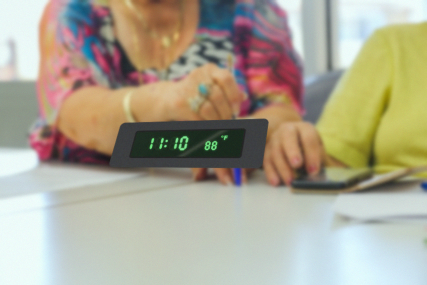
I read 11,10
